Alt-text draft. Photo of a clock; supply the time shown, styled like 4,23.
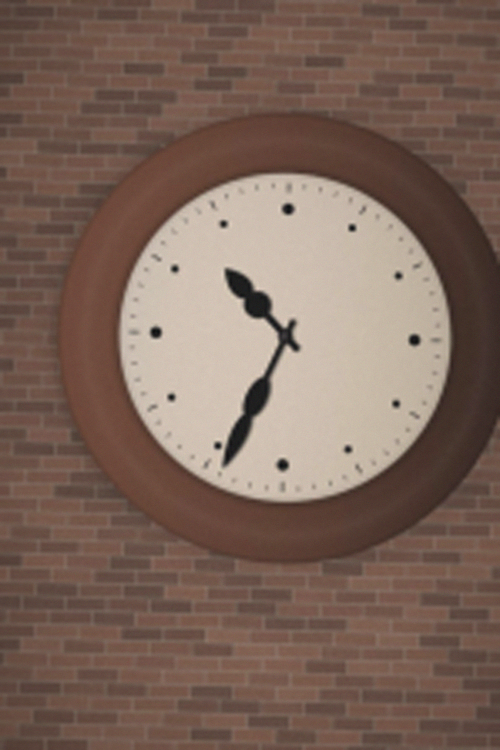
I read 10,34
